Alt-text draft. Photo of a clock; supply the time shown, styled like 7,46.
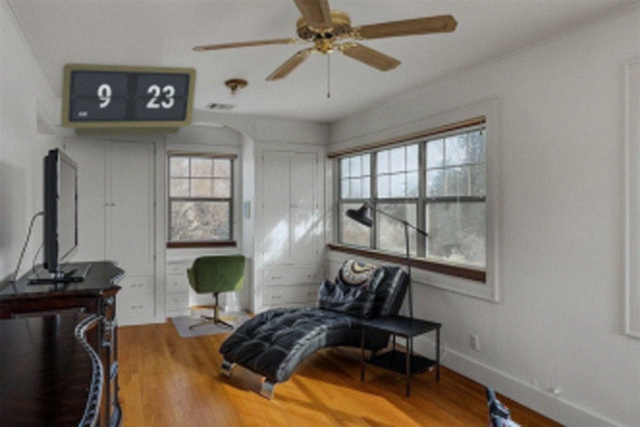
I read 9,23
